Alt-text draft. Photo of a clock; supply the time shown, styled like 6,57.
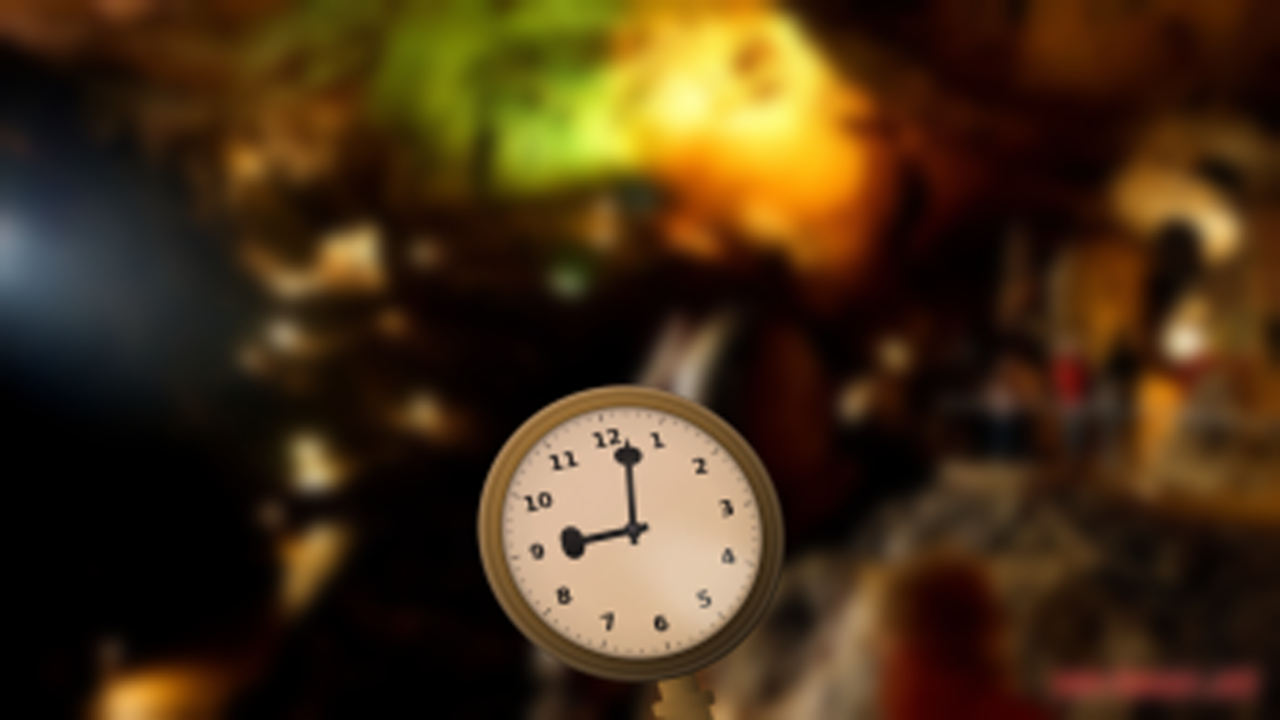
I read 9,02
